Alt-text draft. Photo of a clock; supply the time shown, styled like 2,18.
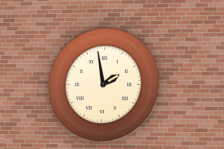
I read 1,58
